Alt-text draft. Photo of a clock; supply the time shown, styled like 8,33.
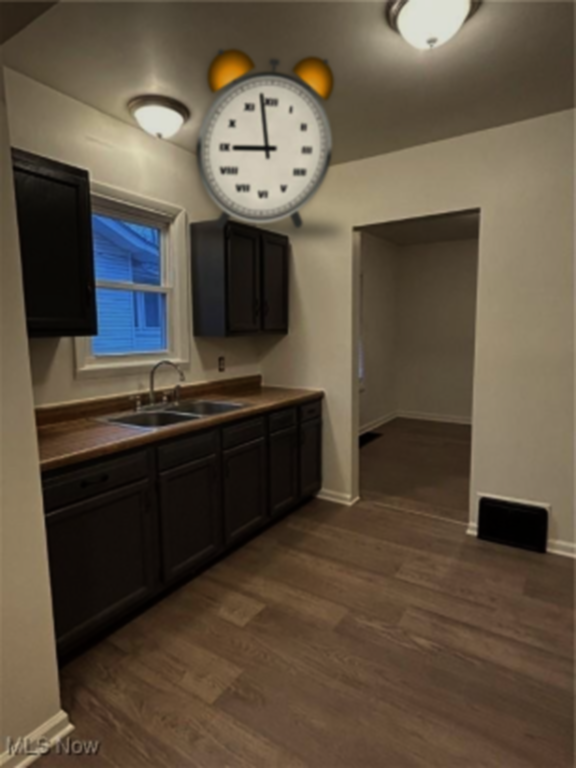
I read 8,58
